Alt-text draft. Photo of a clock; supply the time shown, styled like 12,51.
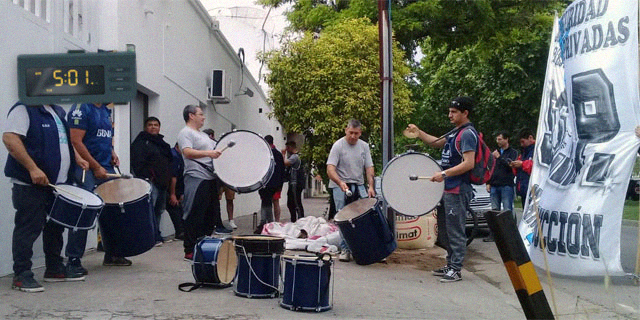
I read 5,01
